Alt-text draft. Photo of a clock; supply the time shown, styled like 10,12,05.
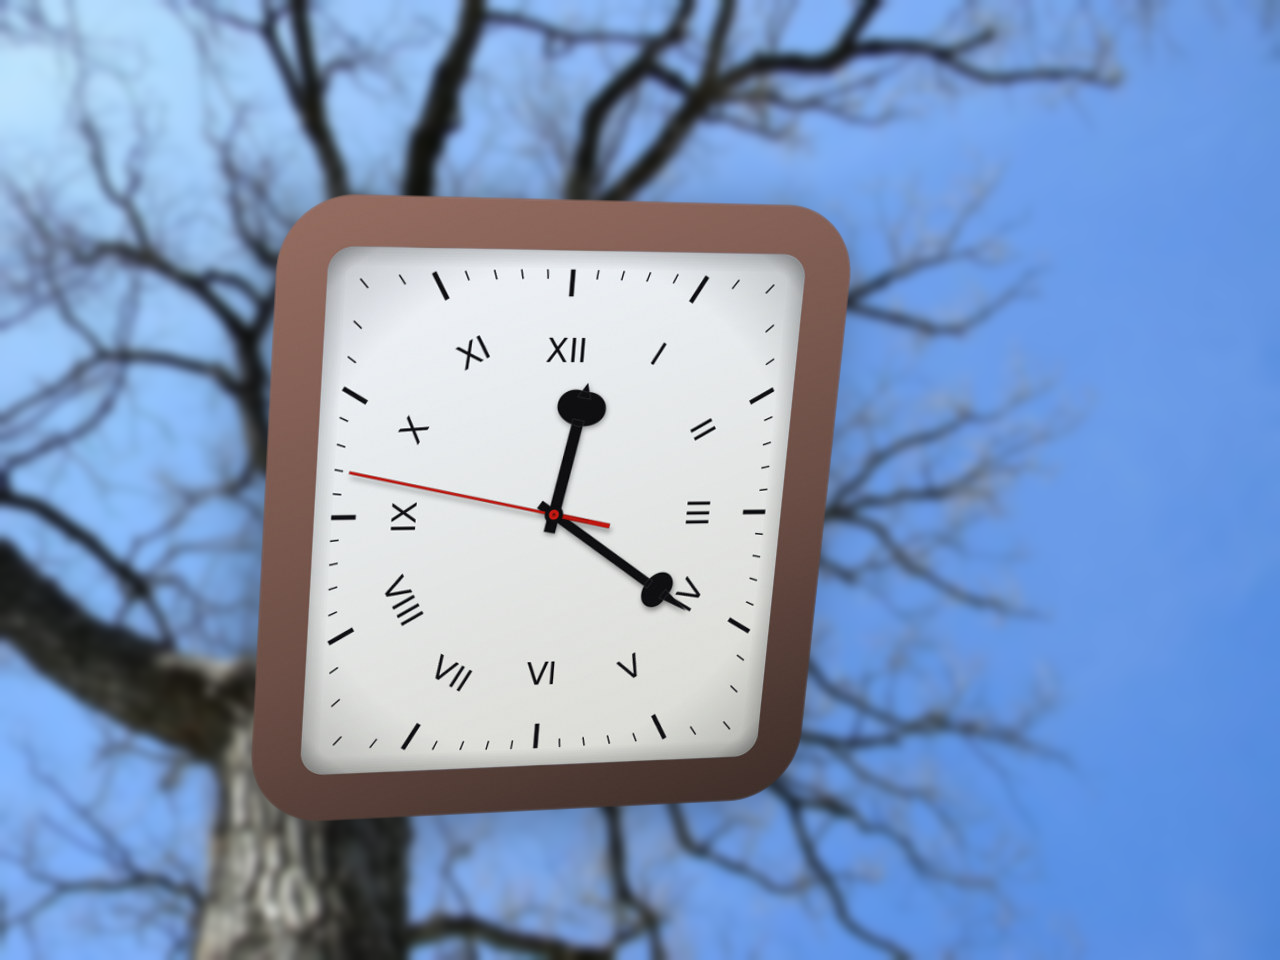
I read 12,20,47
